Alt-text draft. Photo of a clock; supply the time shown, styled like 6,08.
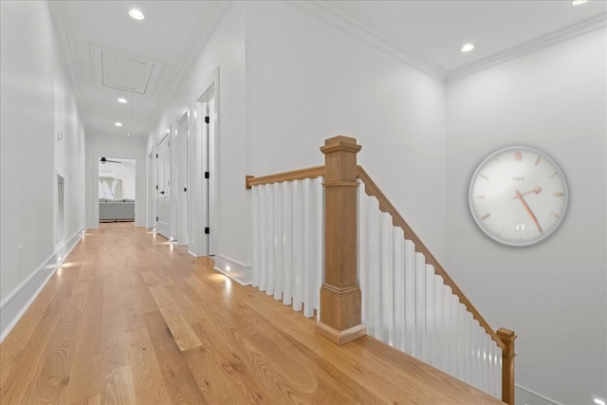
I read 2,25
